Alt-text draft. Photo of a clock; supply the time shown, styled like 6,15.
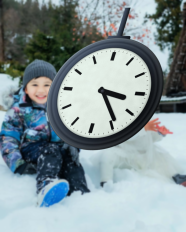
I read 3,24
